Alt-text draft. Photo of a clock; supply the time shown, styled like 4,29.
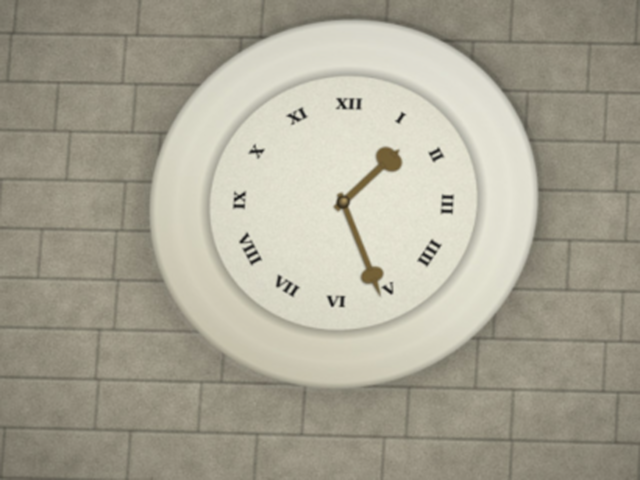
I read 1,26
